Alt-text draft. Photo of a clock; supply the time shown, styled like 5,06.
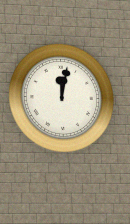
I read 12,02
